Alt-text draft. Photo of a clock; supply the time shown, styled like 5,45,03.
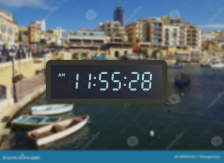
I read 11,55,28
